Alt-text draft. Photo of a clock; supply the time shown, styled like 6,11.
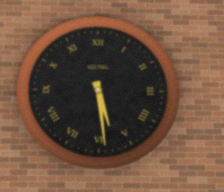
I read 5,29
